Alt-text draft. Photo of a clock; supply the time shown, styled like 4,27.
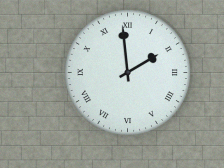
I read 1,59
